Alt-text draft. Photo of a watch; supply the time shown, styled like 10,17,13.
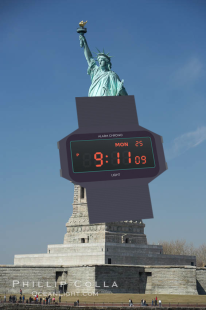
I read 9,11,09
